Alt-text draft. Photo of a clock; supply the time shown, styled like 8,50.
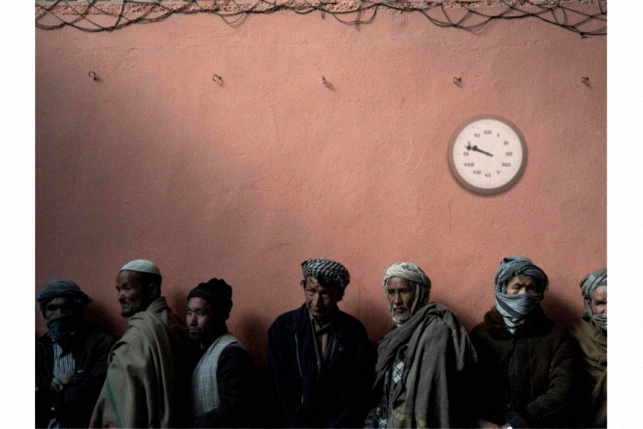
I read 9,48
